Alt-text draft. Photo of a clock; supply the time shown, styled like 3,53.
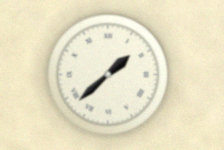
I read 1,38
